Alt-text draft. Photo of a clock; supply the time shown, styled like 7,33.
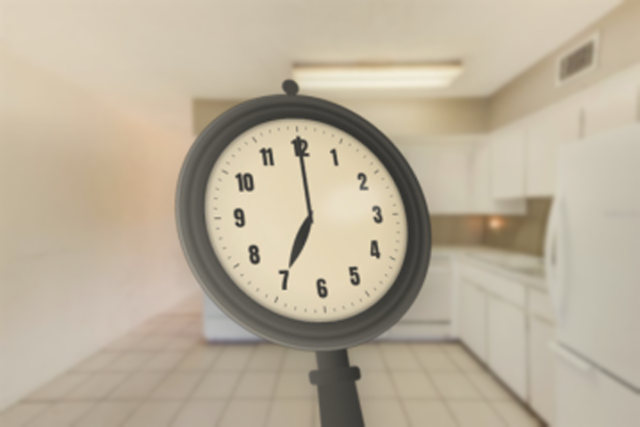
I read 7,00
